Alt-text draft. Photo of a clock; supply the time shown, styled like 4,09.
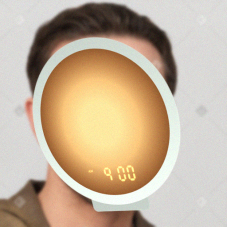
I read 9,00
